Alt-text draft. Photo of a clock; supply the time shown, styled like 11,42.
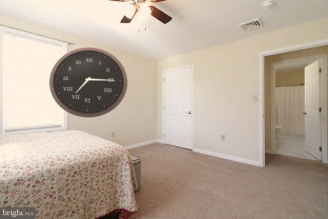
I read 7,15
